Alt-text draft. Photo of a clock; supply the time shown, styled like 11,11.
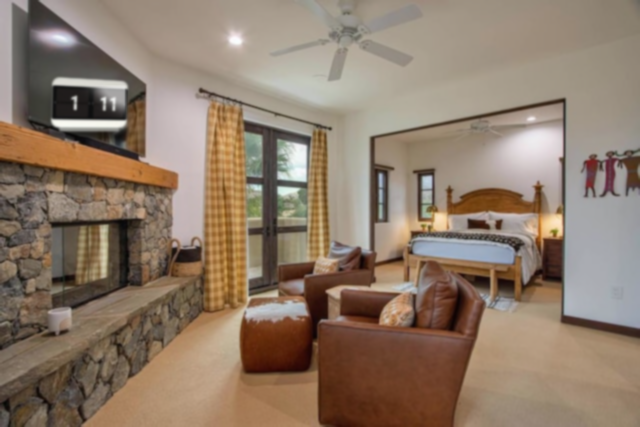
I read 1,11
